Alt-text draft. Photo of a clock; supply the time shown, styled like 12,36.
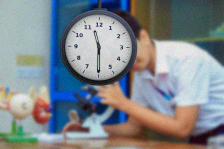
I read 11,30
